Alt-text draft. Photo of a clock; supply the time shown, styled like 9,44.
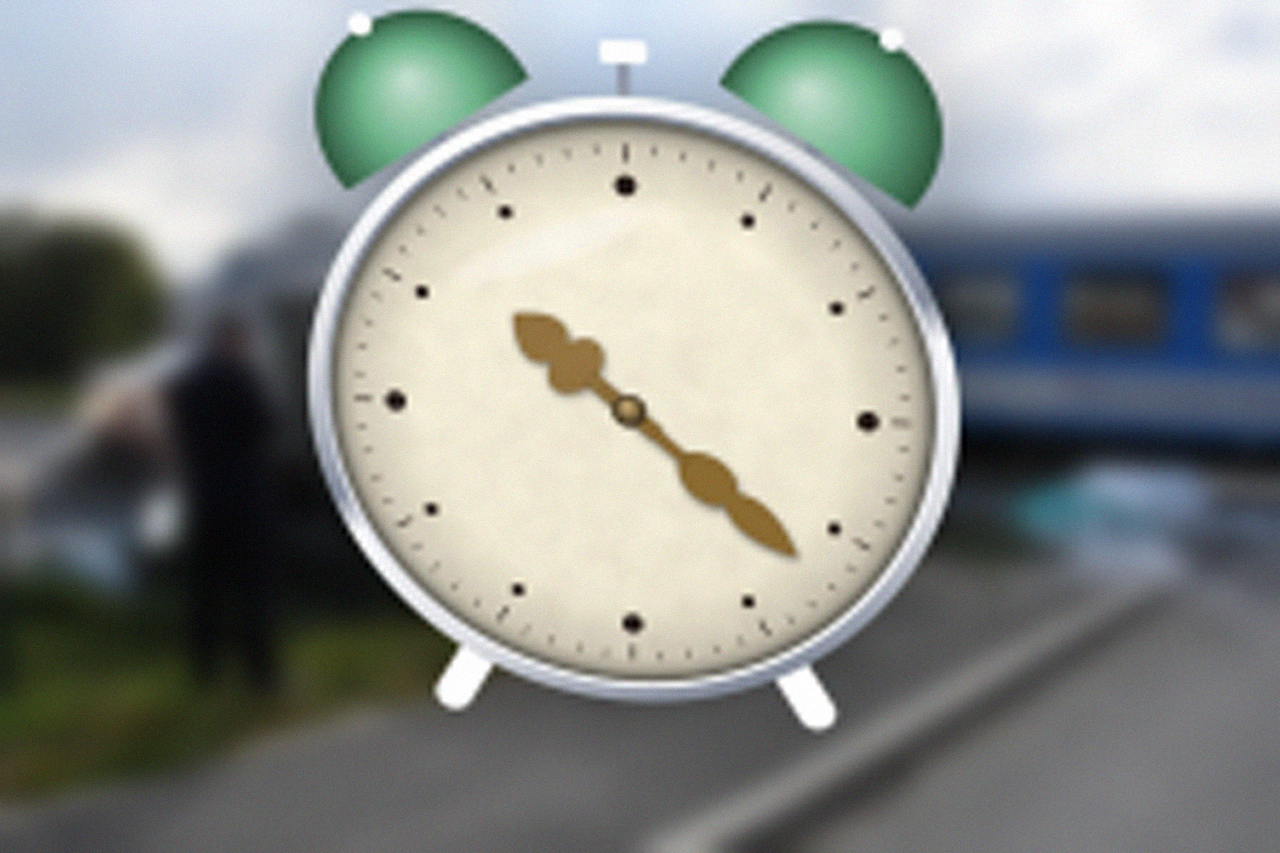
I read 10,22
